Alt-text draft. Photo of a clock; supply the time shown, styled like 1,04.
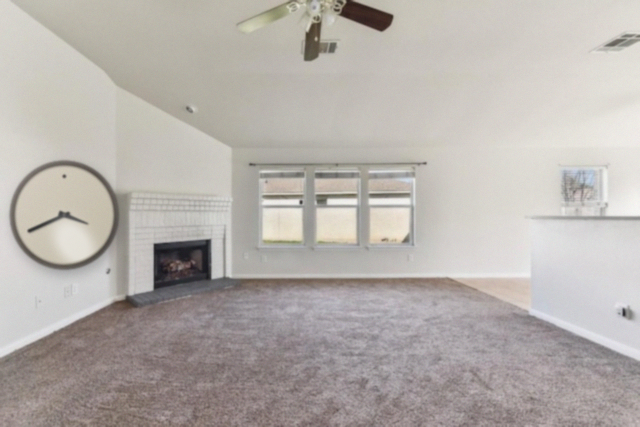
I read 3,41
